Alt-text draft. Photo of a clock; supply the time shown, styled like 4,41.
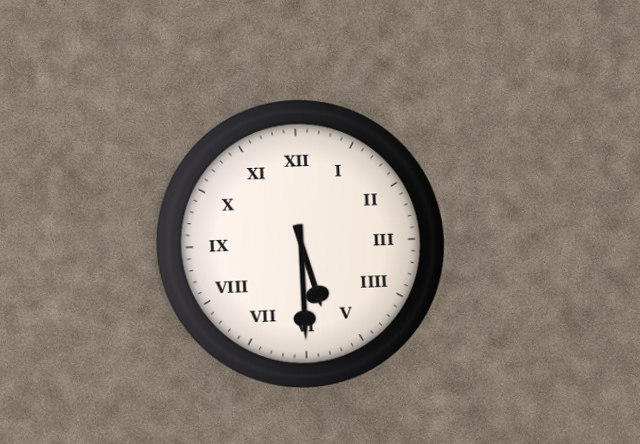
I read 5,30
